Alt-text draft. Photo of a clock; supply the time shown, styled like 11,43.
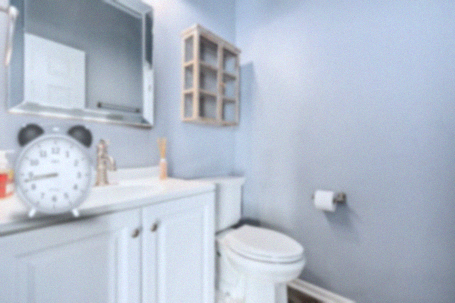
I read 8,43
